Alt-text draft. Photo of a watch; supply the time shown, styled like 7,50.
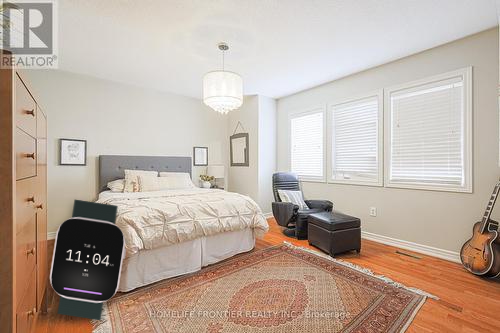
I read 11,04
